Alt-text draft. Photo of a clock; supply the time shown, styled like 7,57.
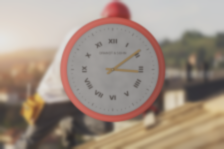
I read 3,09
